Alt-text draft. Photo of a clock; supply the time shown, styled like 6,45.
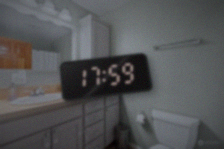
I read 17,59
